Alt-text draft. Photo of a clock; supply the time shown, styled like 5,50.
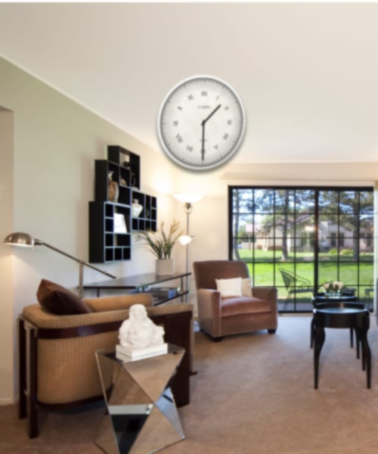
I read 1,30
